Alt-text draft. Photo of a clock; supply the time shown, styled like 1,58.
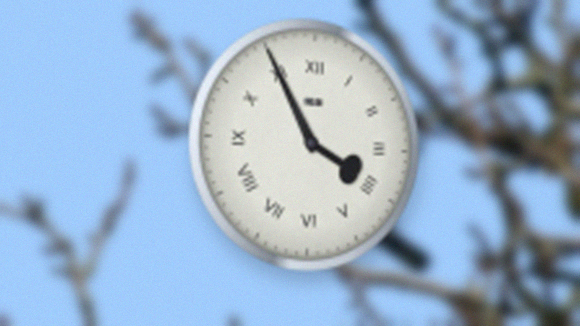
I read 3,55
